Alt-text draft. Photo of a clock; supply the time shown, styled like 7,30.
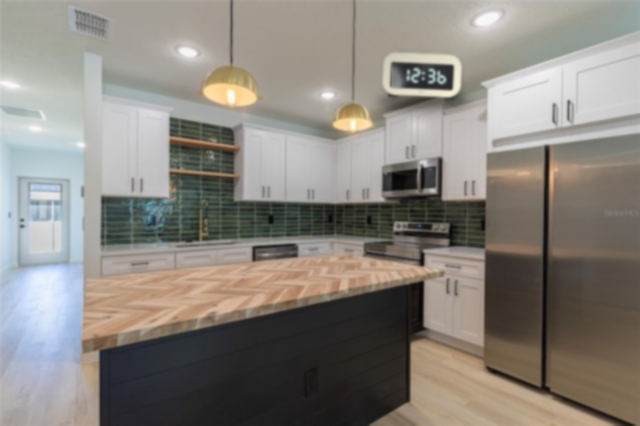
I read 12,36
